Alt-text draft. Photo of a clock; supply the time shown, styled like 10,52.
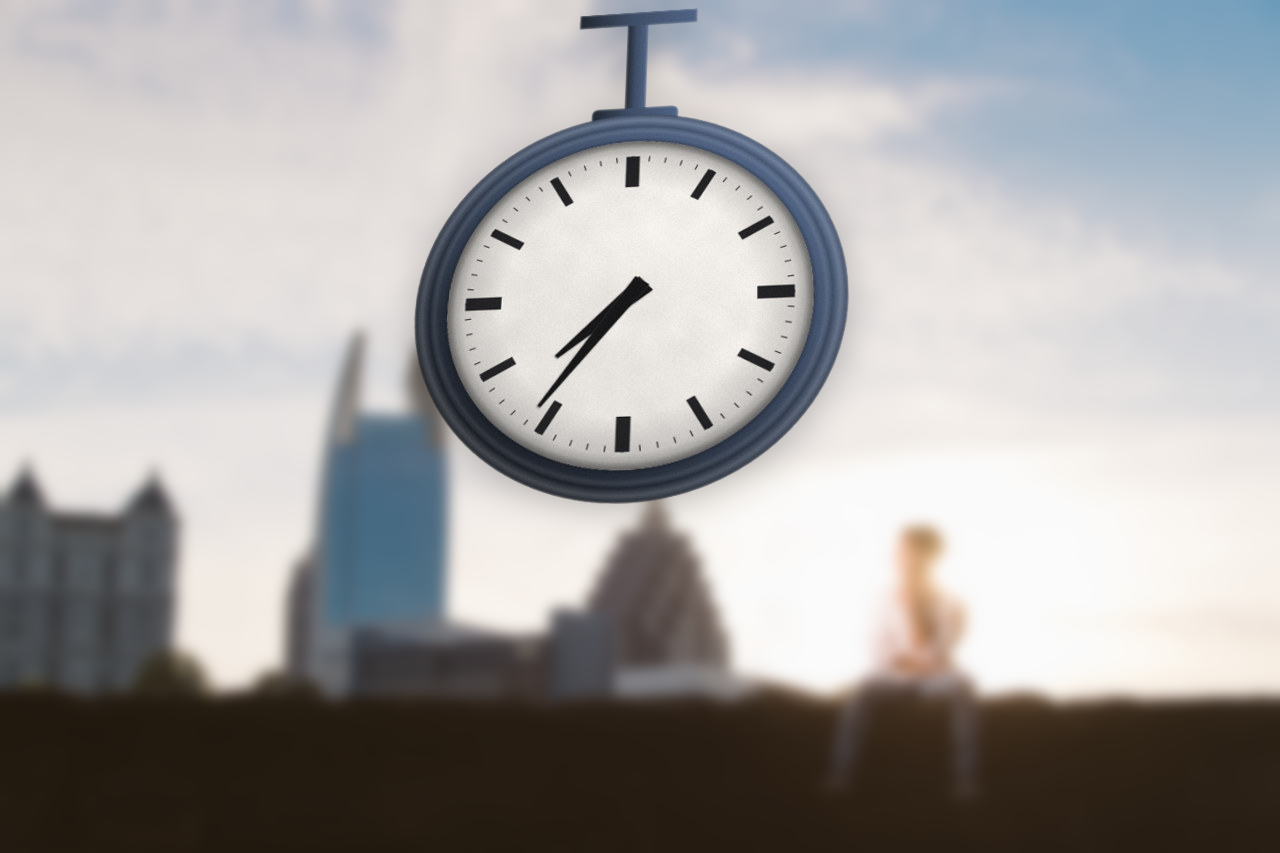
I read 7,36
